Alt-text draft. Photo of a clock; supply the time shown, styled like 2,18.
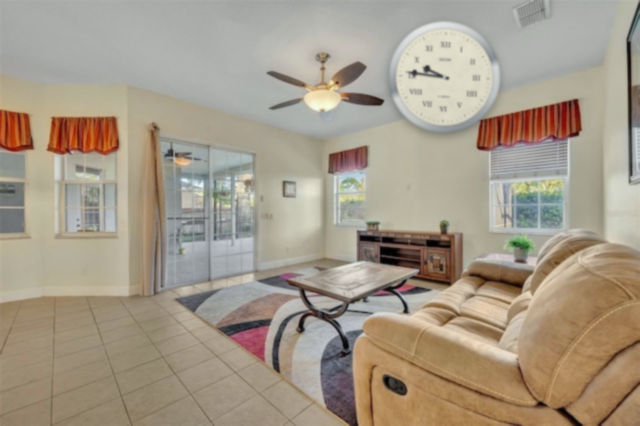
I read 9,46
